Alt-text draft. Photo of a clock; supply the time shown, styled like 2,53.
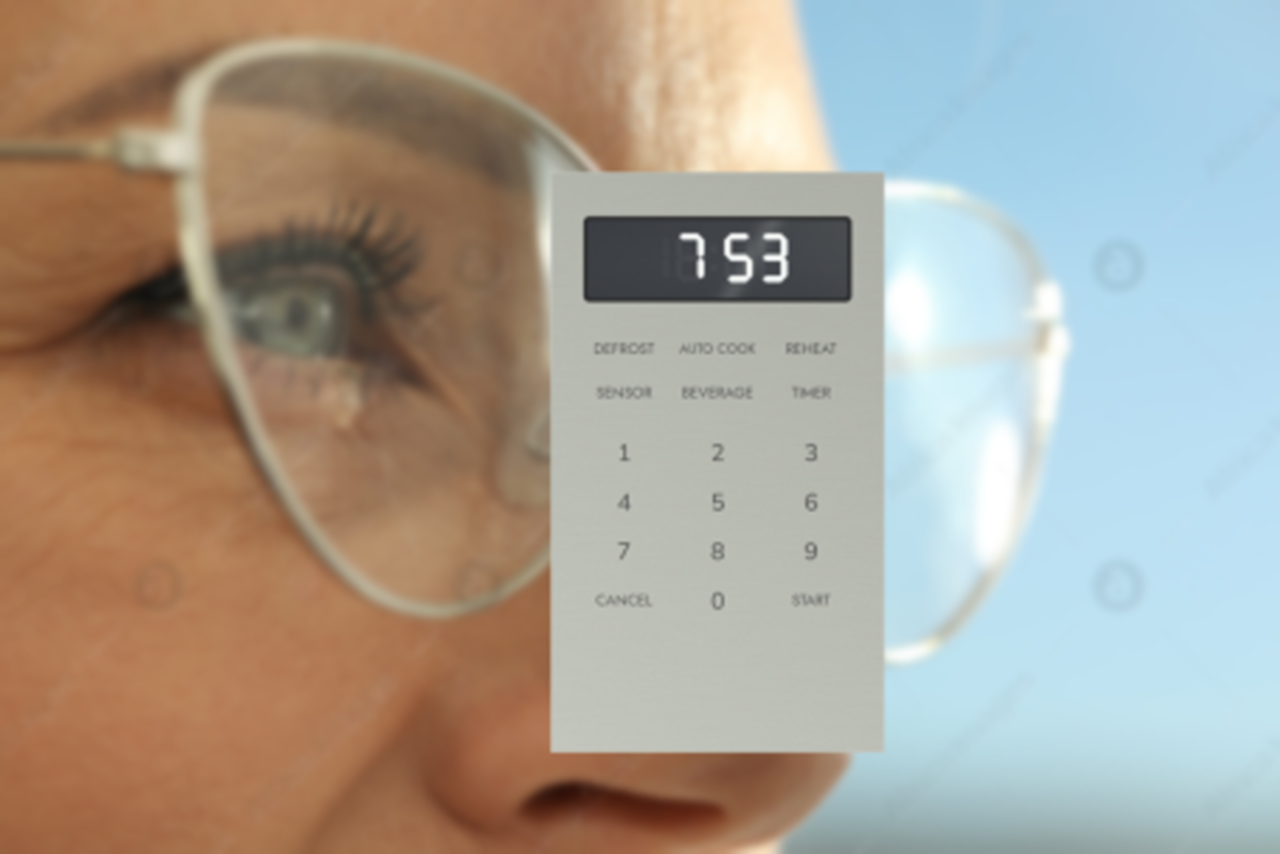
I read 7,53
